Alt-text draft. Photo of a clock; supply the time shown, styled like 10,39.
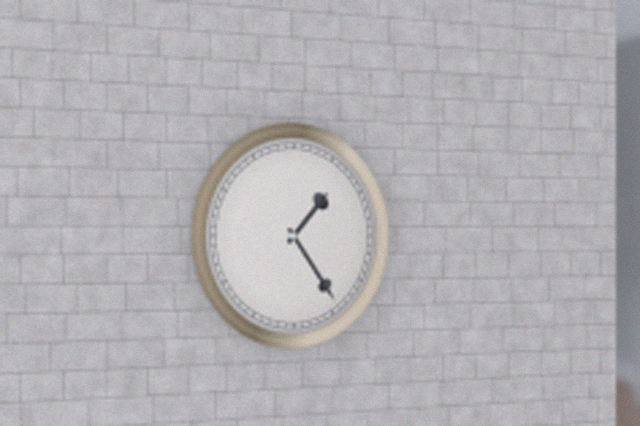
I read 1,24
